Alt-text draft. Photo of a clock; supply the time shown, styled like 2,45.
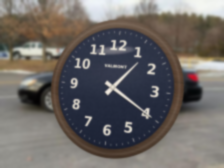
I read 1,20
